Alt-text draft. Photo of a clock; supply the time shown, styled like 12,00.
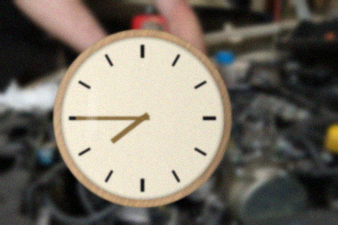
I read 7,45
